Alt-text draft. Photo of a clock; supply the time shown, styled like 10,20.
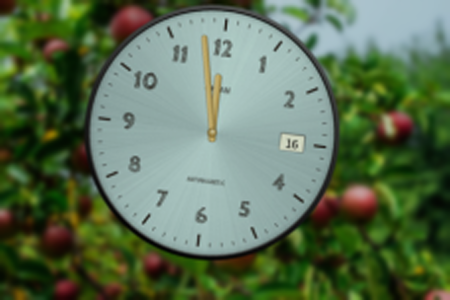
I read 11,58
